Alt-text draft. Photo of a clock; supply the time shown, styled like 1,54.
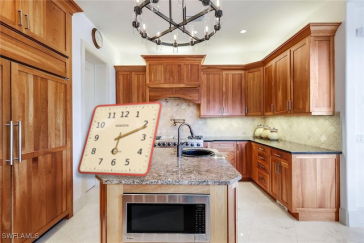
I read 6,11
